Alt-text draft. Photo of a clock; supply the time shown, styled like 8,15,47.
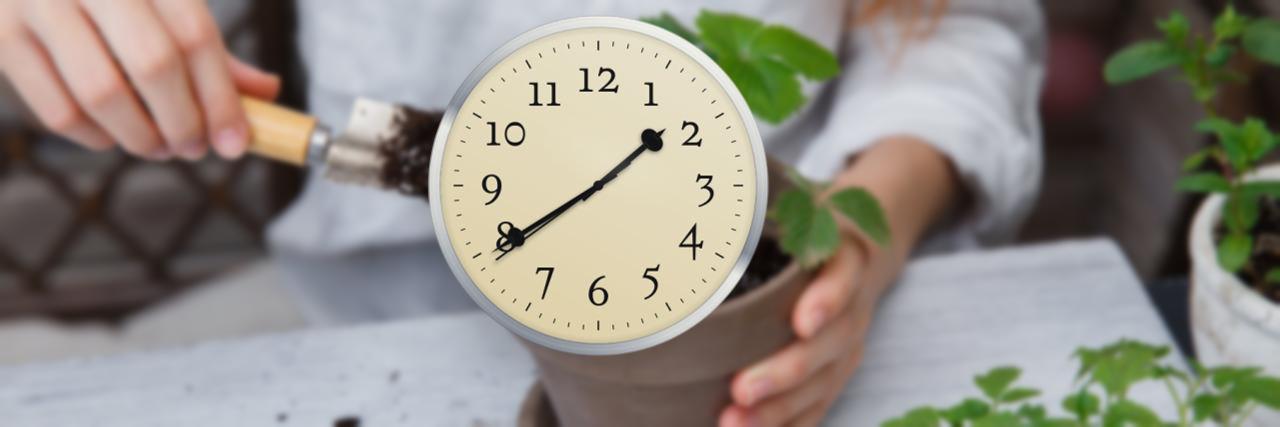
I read 1,39,39
